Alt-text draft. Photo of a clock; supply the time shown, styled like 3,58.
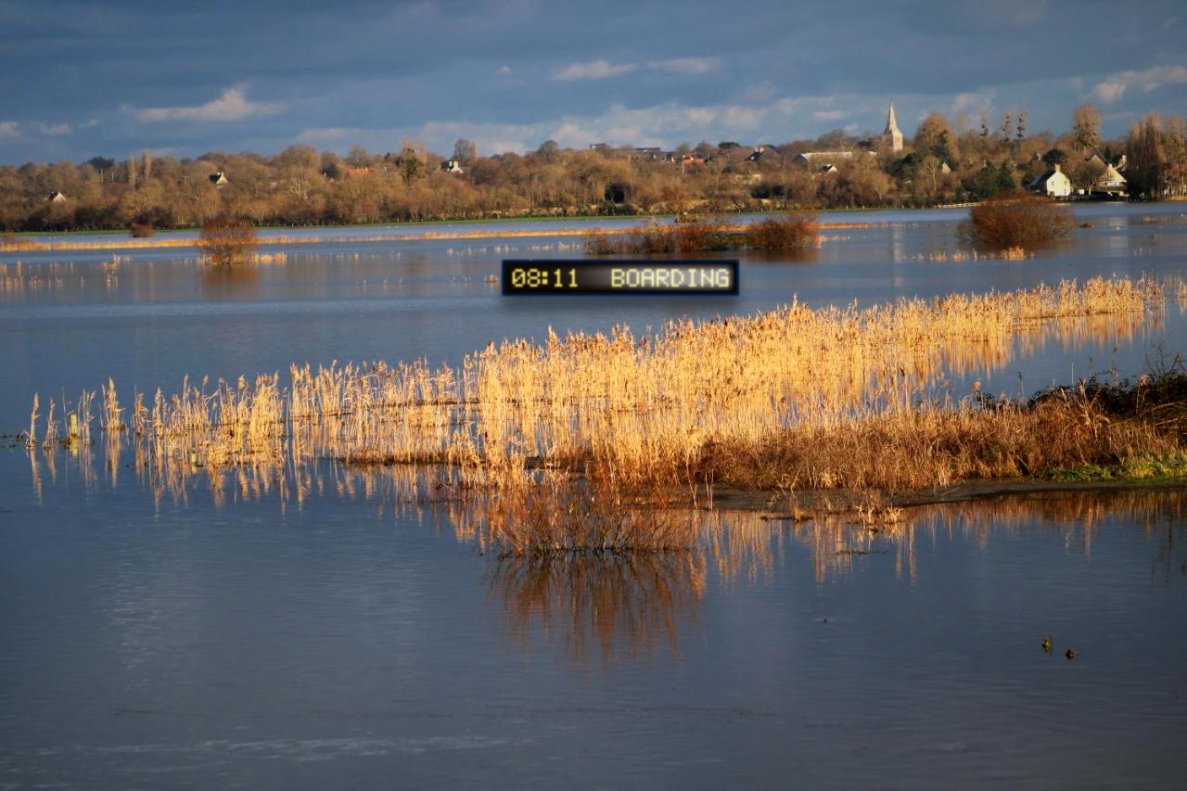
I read 8,11
